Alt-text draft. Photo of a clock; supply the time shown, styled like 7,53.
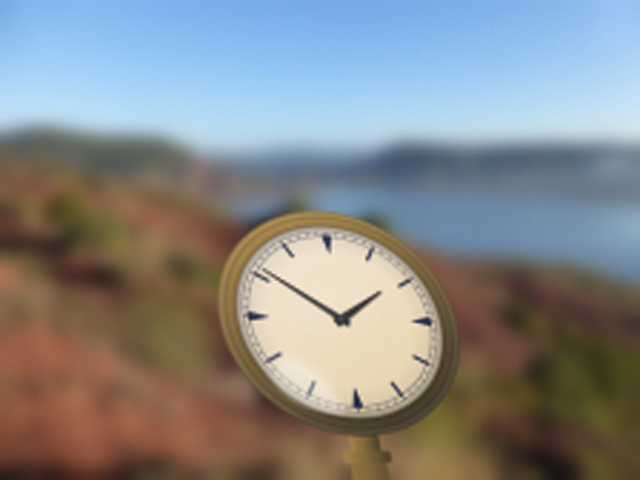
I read 1,51
